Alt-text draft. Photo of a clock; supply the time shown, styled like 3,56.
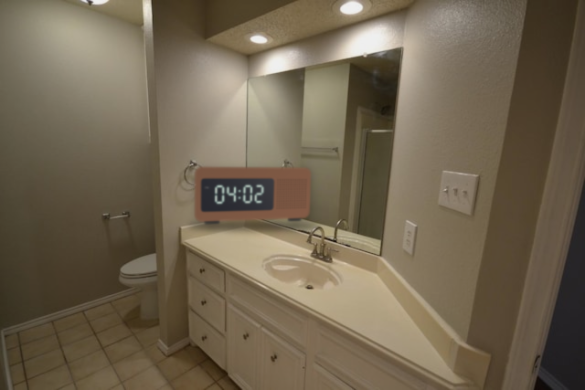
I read 4,02
